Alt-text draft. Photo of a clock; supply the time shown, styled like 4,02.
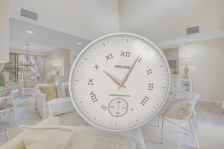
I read 10,04
